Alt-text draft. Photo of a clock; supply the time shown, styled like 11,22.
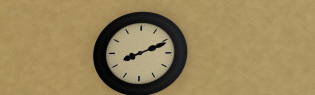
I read 8,11
